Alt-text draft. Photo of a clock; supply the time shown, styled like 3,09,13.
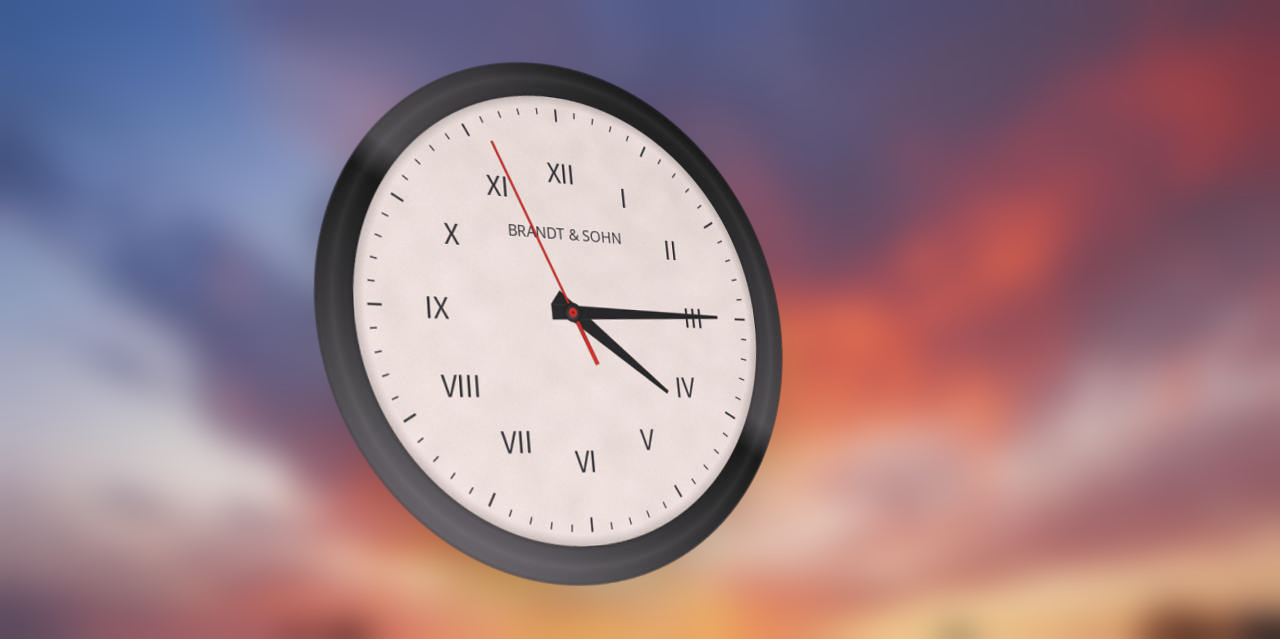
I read 4,14,56
